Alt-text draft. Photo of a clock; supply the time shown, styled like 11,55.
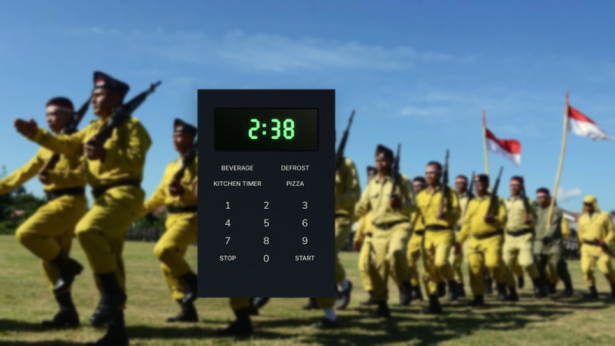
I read 2,38
